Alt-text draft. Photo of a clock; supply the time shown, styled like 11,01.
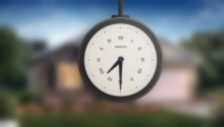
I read 7,30
